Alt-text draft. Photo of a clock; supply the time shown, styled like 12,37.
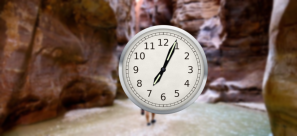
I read 7,04
